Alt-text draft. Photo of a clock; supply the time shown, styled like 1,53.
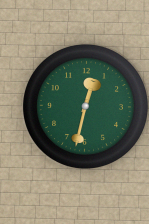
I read 12,32
